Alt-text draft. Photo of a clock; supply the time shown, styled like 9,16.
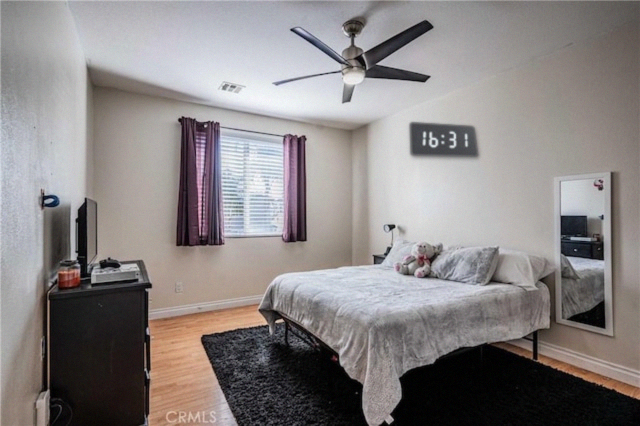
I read 16,31
